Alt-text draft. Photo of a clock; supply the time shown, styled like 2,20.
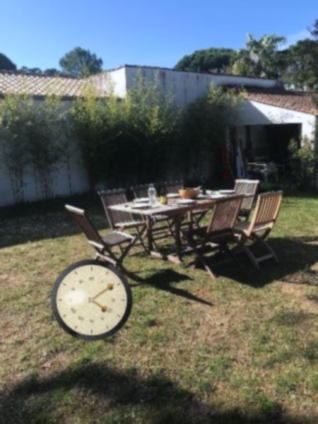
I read 4,09
